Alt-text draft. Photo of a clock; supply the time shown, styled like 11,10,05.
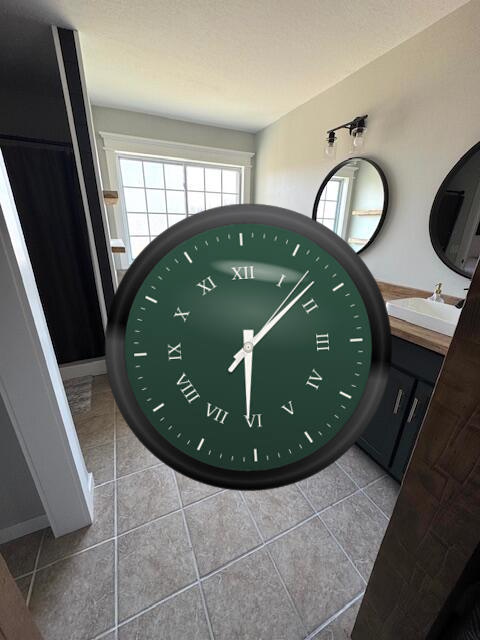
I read 6,08,07
